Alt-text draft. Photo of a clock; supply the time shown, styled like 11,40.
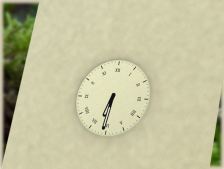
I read 6,31
